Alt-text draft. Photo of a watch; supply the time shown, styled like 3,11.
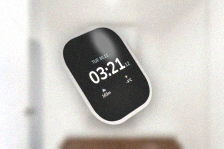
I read 3,21
